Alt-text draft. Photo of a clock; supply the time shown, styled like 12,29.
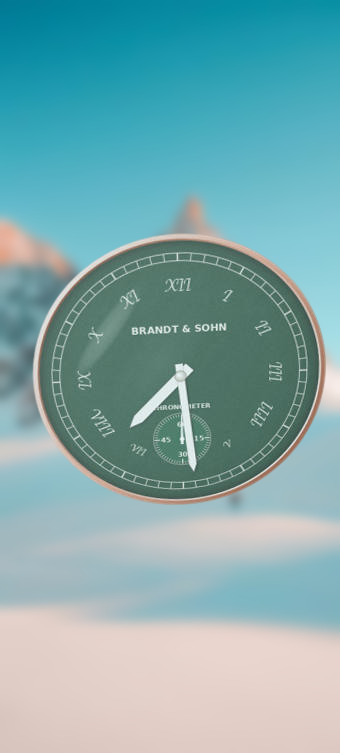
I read 7,29
